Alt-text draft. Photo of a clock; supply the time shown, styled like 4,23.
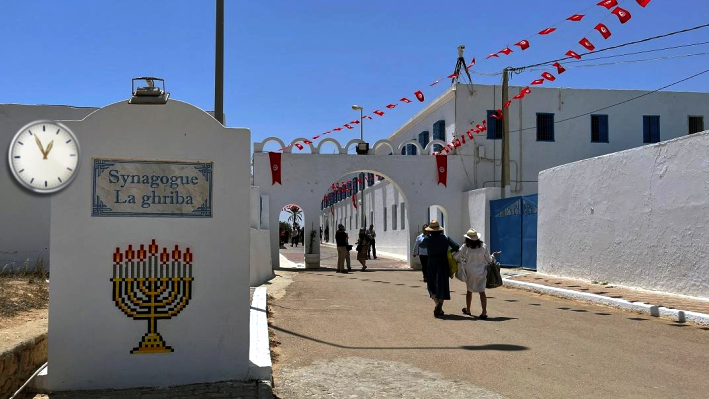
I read 12,56
